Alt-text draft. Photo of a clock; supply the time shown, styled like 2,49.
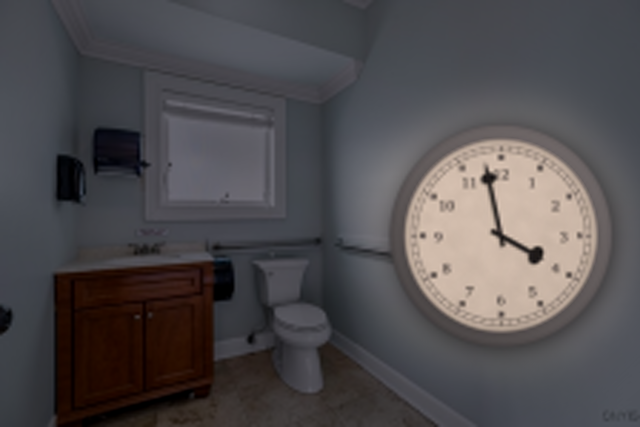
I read 3,58
